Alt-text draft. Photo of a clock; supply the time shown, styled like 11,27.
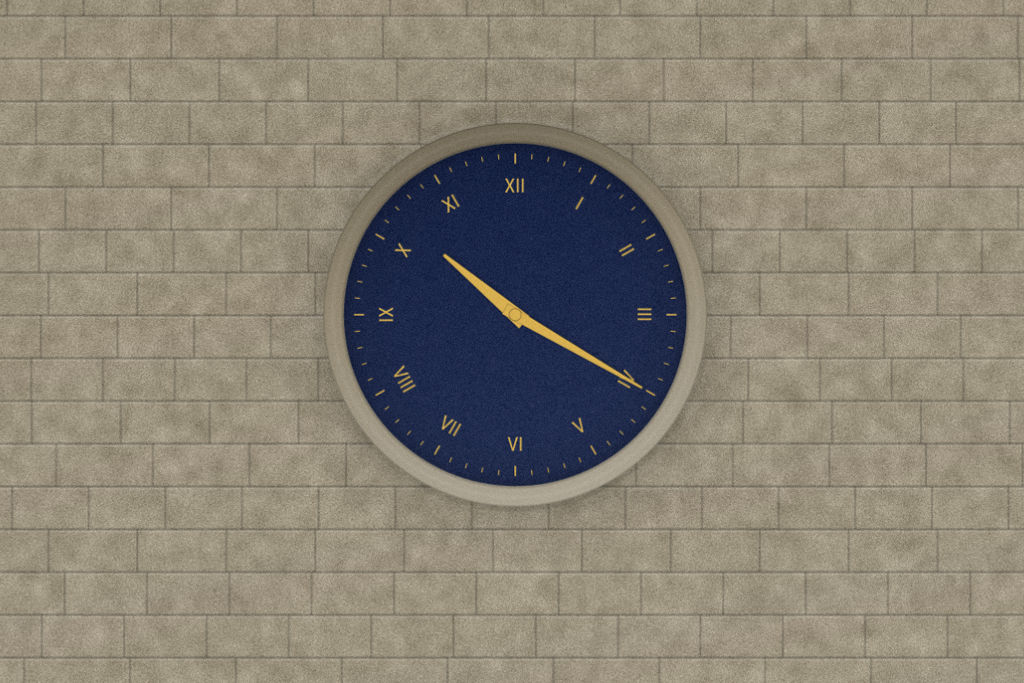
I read 10,20
